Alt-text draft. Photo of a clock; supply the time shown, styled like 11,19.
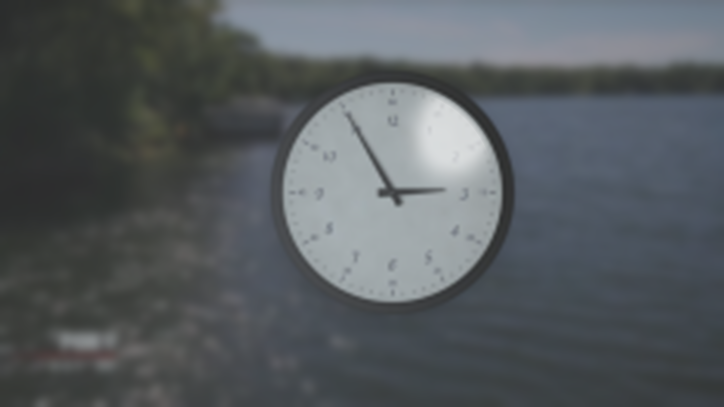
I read 2,55
